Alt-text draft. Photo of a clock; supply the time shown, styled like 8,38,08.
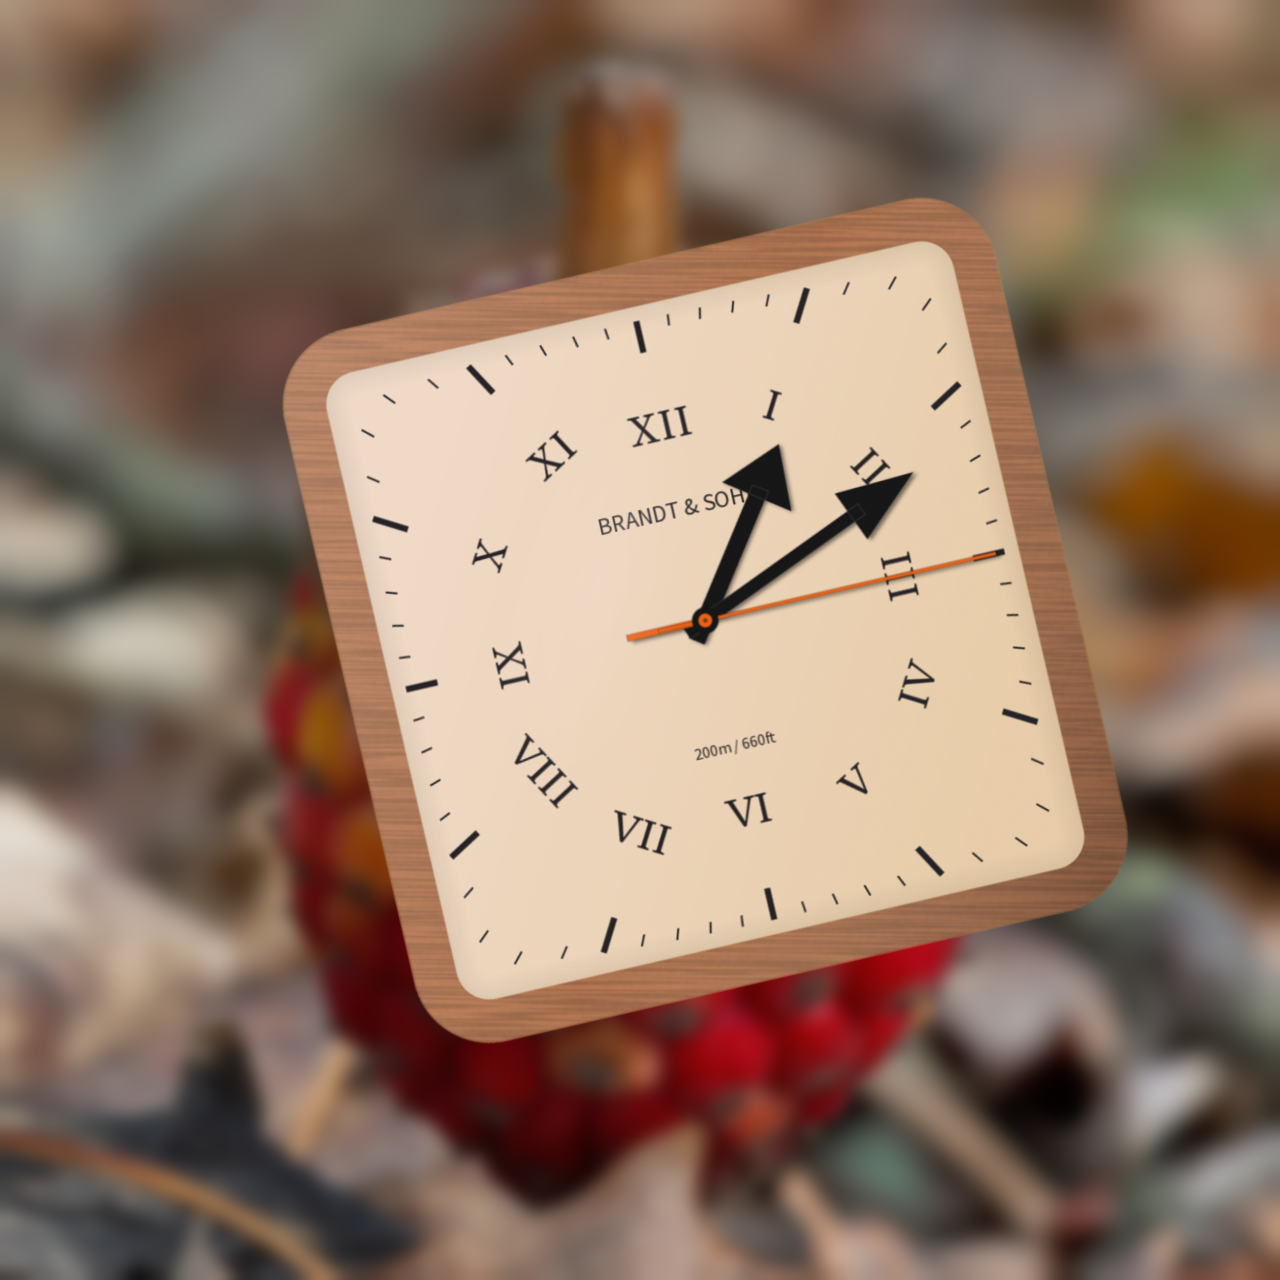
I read 1,11,15
